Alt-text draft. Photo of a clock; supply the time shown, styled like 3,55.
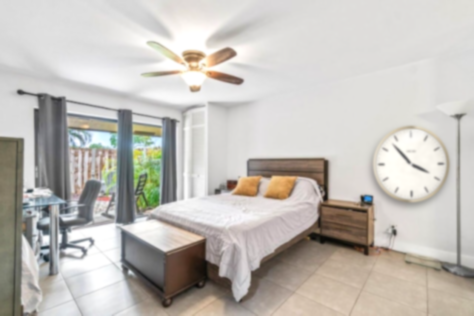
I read 3,53
